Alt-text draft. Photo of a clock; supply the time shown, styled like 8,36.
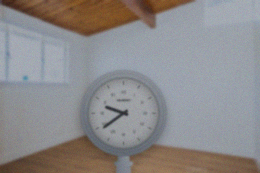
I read 9,39
